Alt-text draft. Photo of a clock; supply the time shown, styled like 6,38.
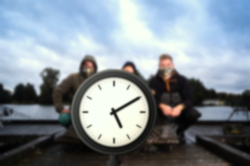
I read 5,10
